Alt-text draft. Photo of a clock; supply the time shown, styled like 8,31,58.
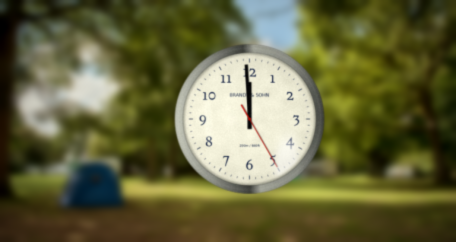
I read 11,59,25
